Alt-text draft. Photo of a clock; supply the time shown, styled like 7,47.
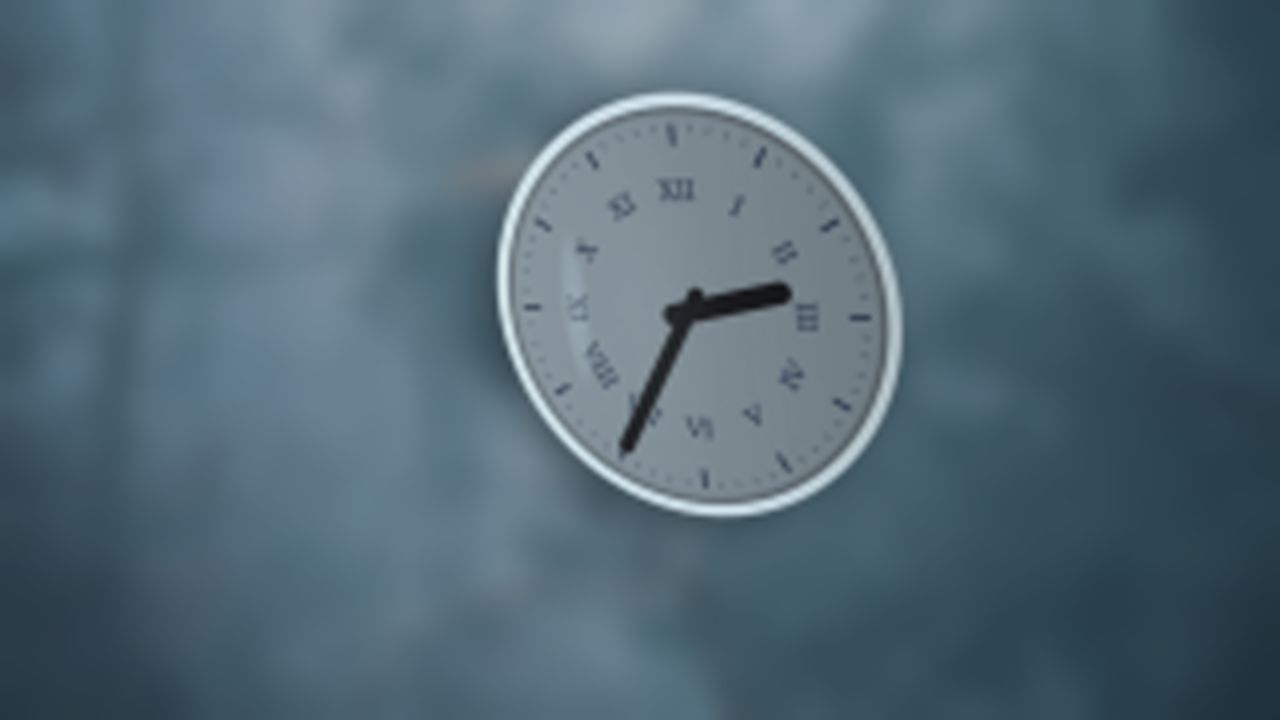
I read 2,35
